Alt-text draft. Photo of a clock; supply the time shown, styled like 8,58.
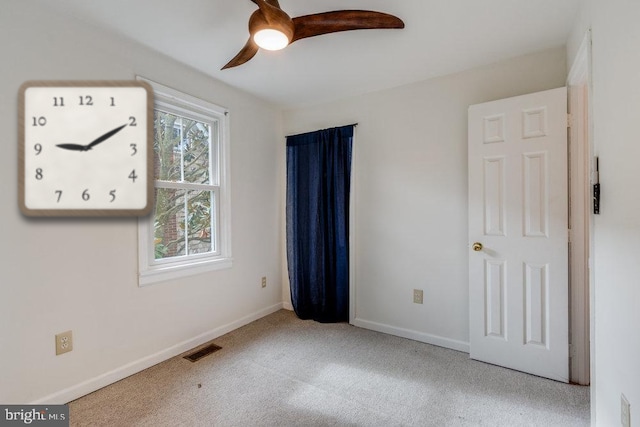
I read 9,10
